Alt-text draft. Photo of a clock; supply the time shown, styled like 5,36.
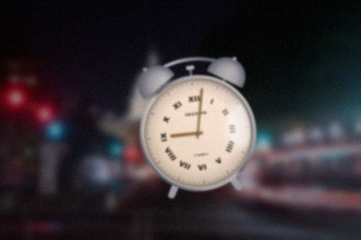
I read 9,02
